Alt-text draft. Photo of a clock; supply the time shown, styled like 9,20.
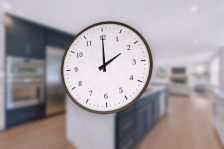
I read 2,00
